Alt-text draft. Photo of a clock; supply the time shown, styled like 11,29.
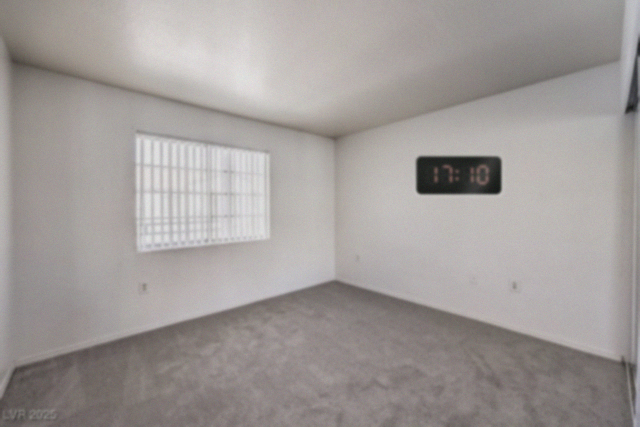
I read 17,10
